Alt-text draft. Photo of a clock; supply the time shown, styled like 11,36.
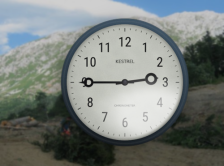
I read 2,45
